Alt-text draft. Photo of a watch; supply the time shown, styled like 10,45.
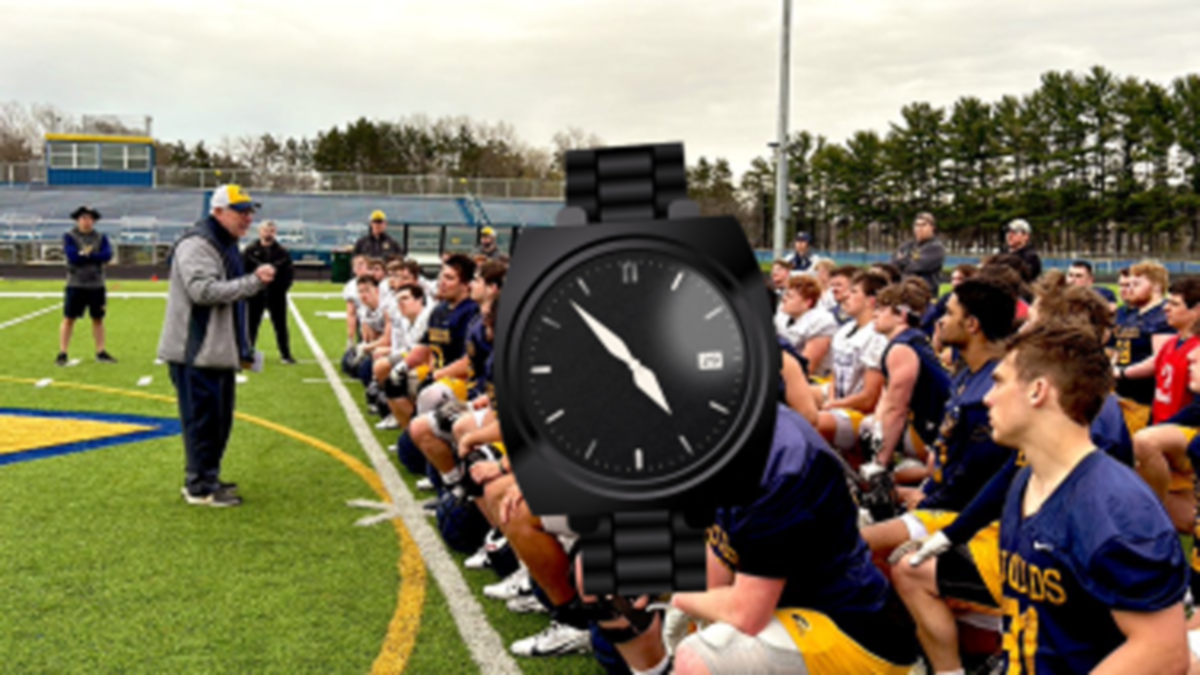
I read 4,53
